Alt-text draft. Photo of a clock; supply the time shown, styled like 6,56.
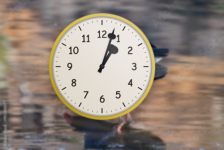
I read 1,03
